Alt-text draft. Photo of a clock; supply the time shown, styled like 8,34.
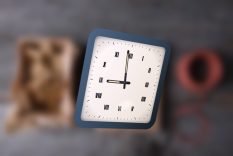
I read 8,59
